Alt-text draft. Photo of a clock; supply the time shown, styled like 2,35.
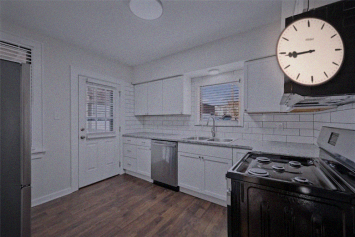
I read 8,44
